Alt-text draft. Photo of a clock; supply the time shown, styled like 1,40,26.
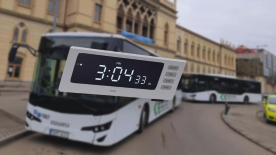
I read 3,04,33
